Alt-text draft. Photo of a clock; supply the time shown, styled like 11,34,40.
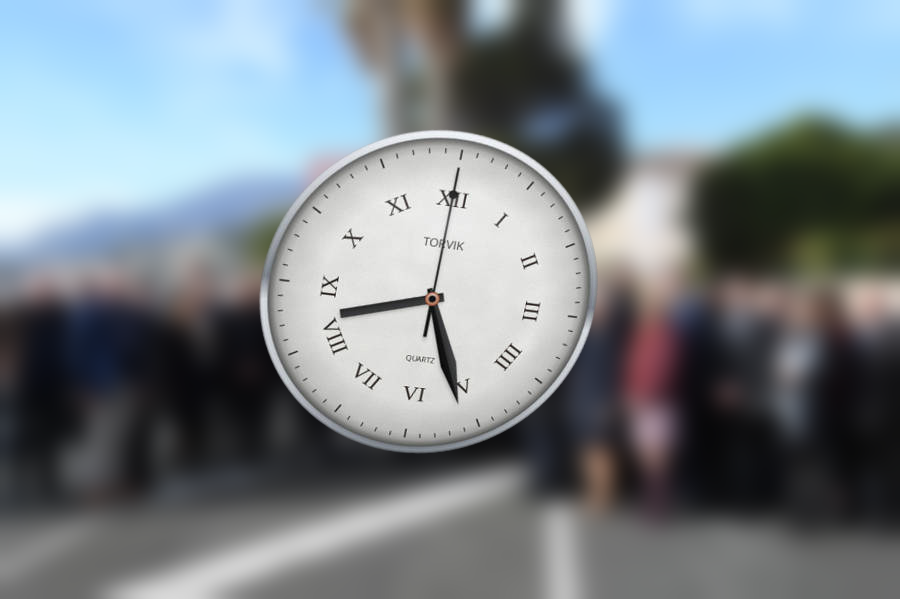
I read 8,26,00
